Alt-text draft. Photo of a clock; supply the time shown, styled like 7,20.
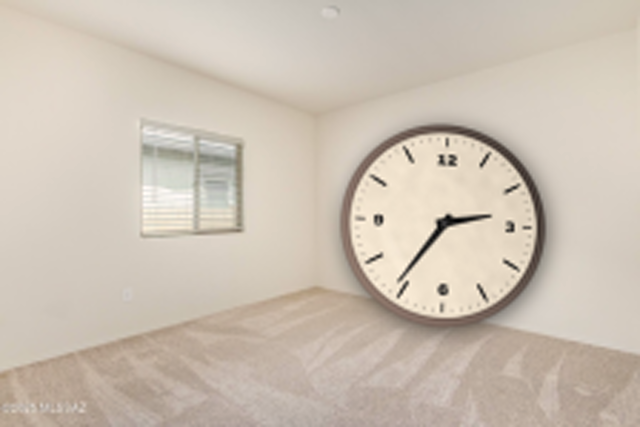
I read 2,36
